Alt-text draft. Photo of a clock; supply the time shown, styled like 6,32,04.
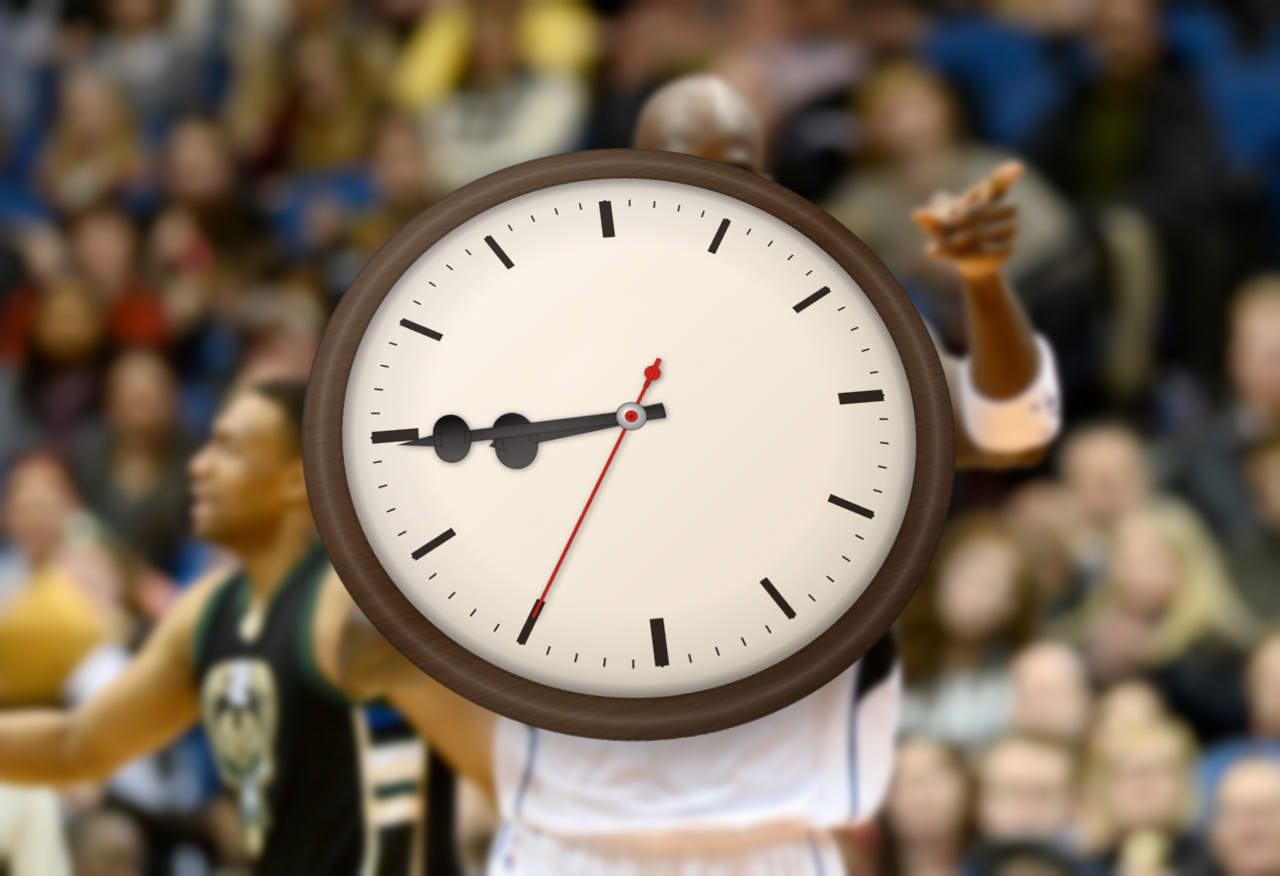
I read 8,44,35
